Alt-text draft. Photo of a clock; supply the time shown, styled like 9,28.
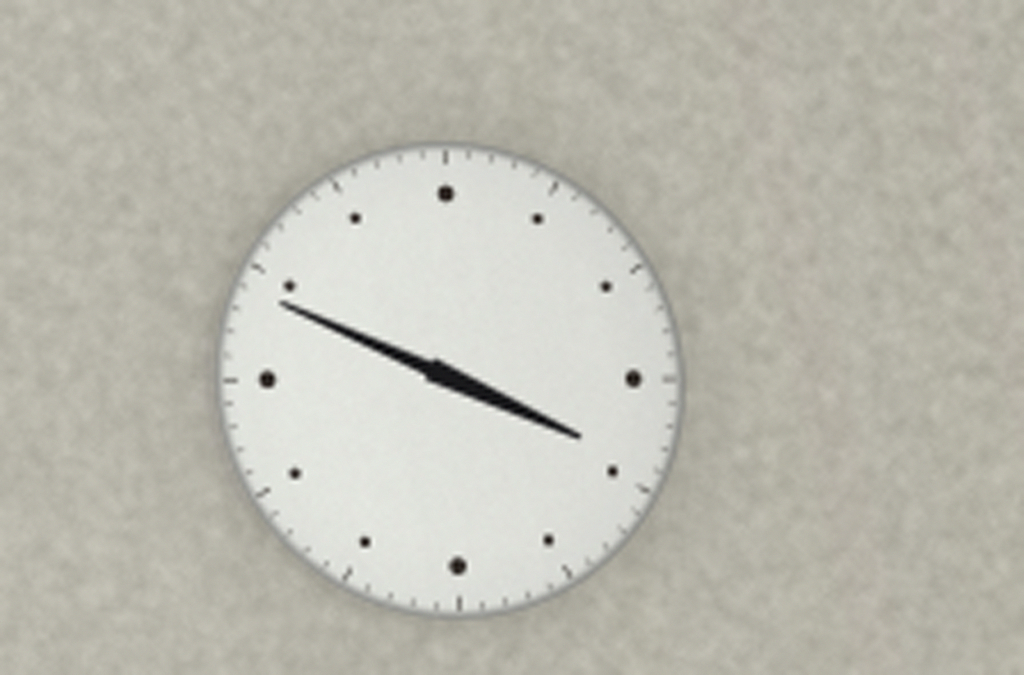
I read 3,49
